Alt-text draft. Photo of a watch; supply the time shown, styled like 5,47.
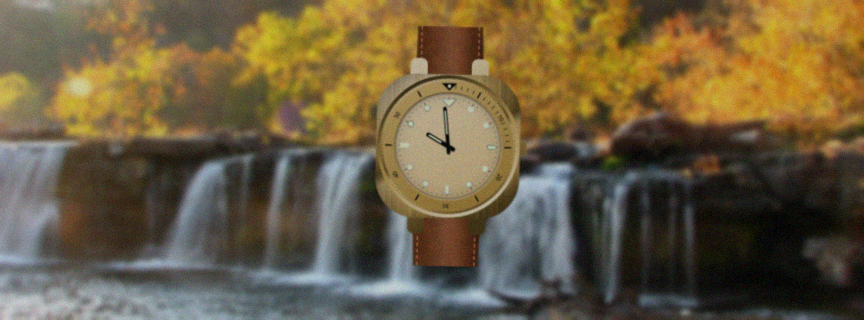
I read 9,59
